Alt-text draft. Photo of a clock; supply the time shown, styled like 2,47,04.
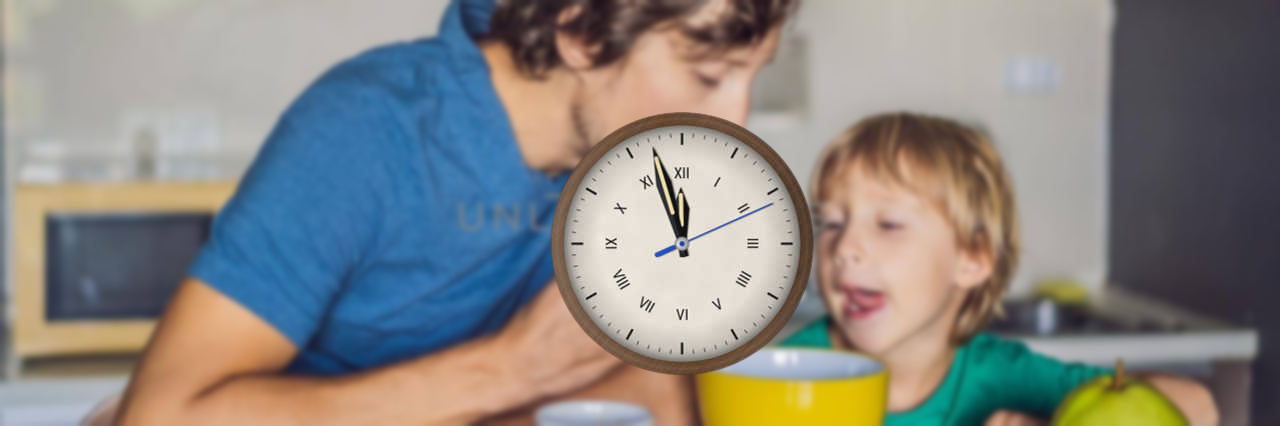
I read 11,57,11
